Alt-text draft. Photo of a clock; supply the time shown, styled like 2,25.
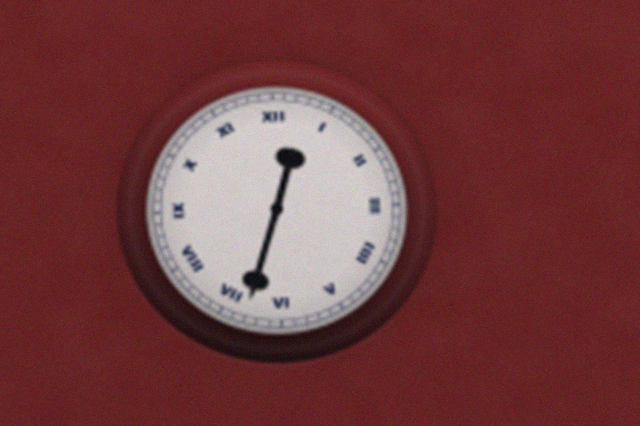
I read 12,33
